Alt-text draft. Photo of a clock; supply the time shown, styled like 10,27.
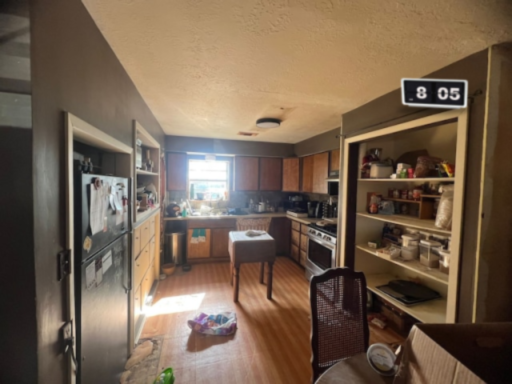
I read 8,05
